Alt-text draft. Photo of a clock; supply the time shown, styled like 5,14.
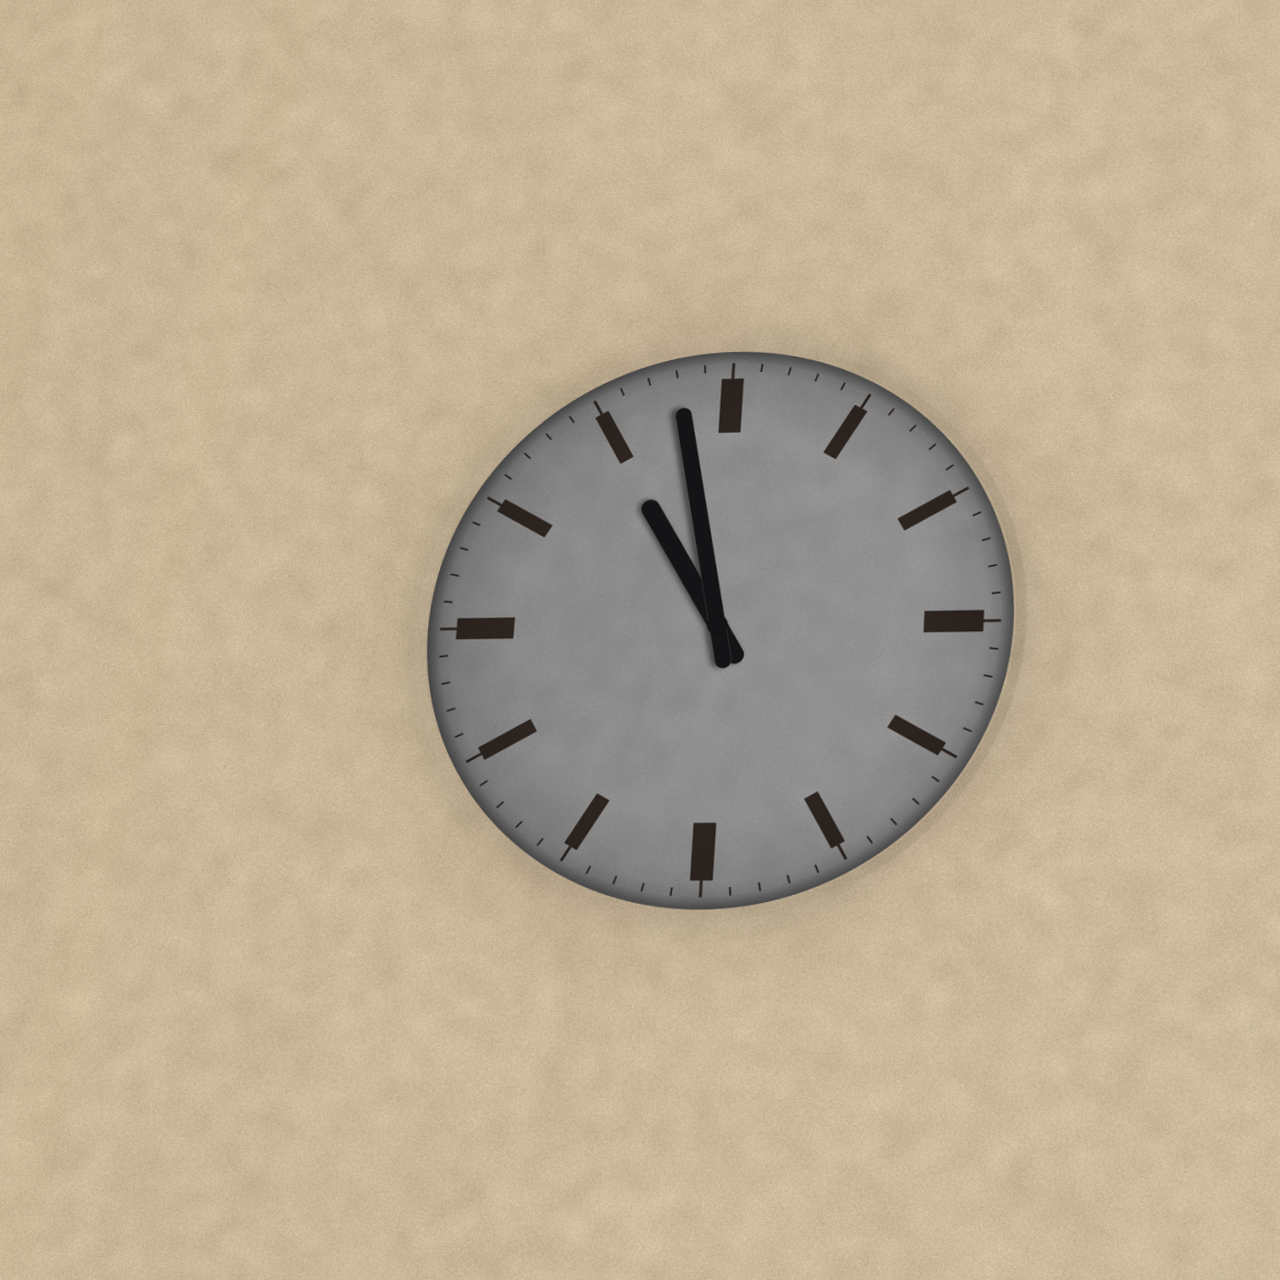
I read 10,58
